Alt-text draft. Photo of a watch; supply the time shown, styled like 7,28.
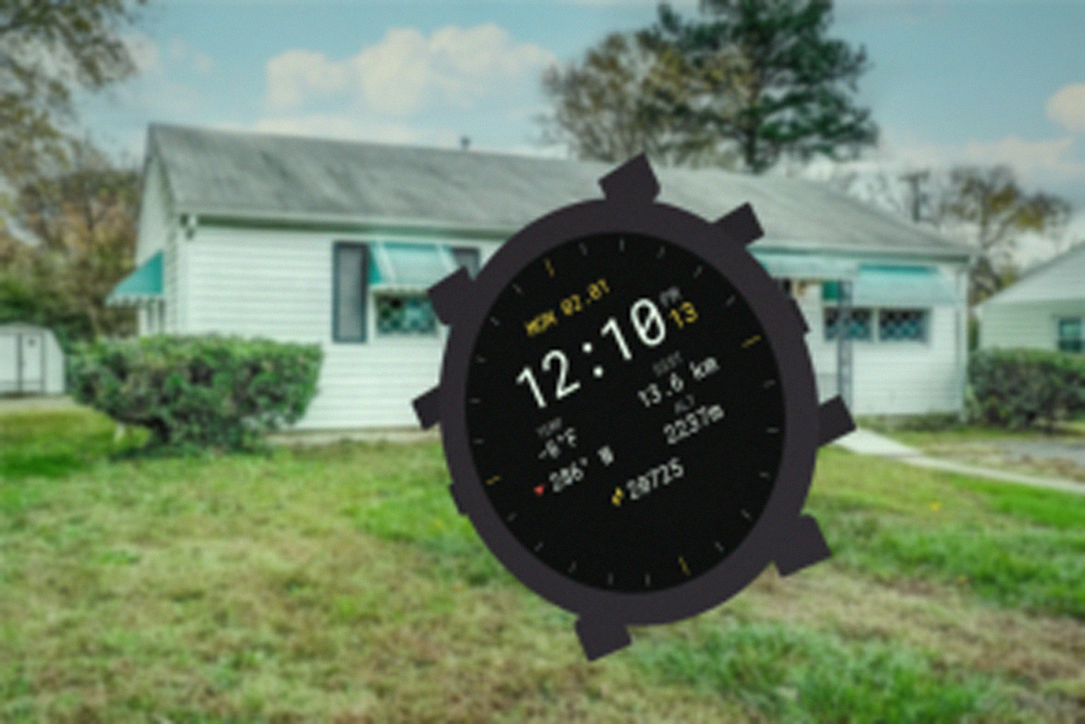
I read 12,10
